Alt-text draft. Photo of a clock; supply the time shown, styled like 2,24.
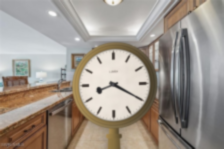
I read 8,20
